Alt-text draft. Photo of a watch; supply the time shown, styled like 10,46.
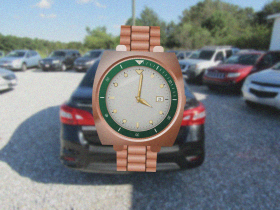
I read 4,01
